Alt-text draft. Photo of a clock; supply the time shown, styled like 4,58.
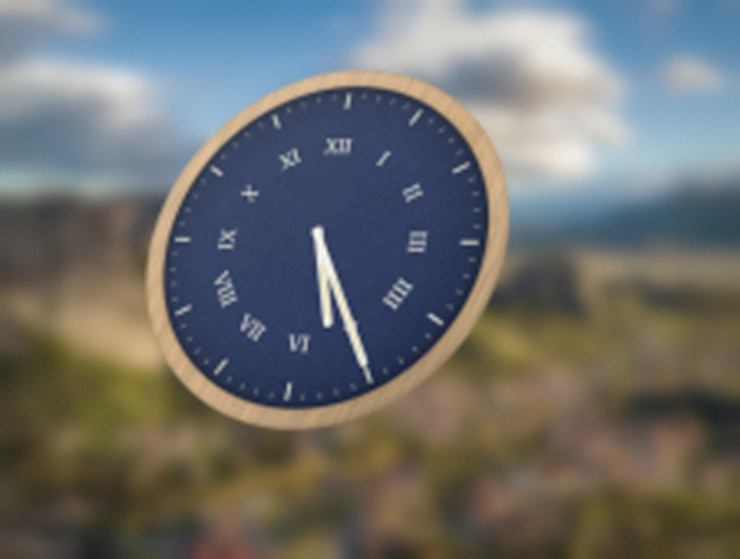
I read 5,25
